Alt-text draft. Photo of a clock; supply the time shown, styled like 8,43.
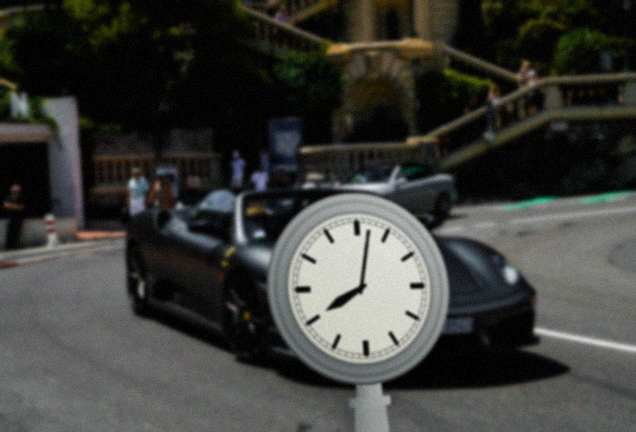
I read 8,02
